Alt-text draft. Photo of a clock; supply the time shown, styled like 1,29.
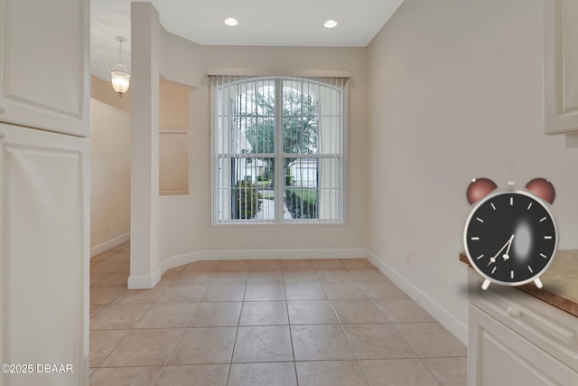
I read 6,37
